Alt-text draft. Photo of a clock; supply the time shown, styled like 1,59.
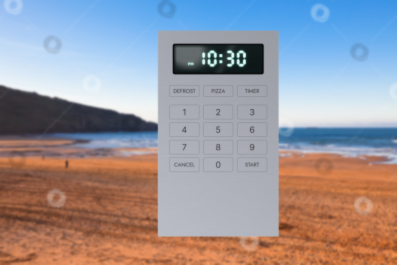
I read 10,30
